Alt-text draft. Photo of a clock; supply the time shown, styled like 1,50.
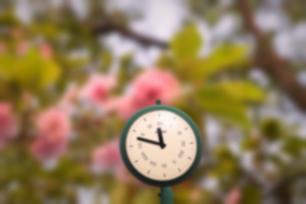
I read 11,48
